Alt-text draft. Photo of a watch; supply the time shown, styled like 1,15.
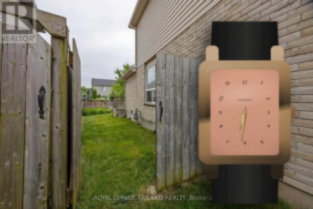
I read 6,31
